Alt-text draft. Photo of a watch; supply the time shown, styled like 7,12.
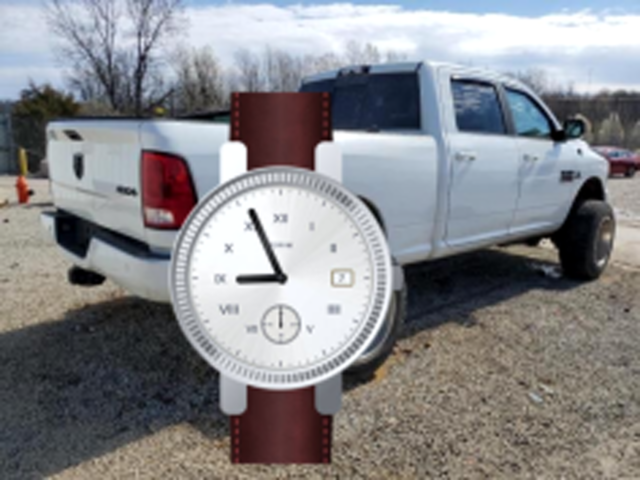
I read 8,56
